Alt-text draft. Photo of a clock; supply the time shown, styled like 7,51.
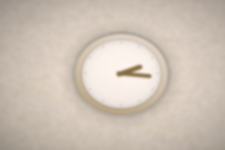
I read 2,16
